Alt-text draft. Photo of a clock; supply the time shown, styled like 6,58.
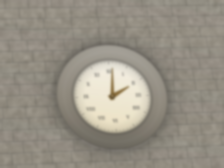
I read 2,01
